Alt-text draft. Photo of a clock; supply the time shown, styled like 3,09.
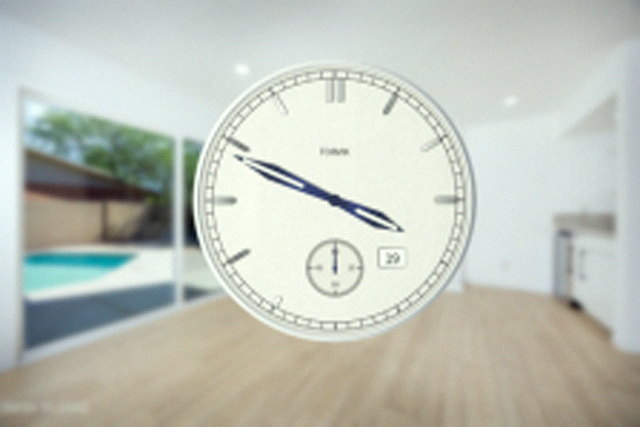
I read 3,49
